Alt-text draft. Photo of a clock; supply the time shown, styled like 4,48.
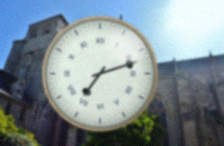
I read 7,12
